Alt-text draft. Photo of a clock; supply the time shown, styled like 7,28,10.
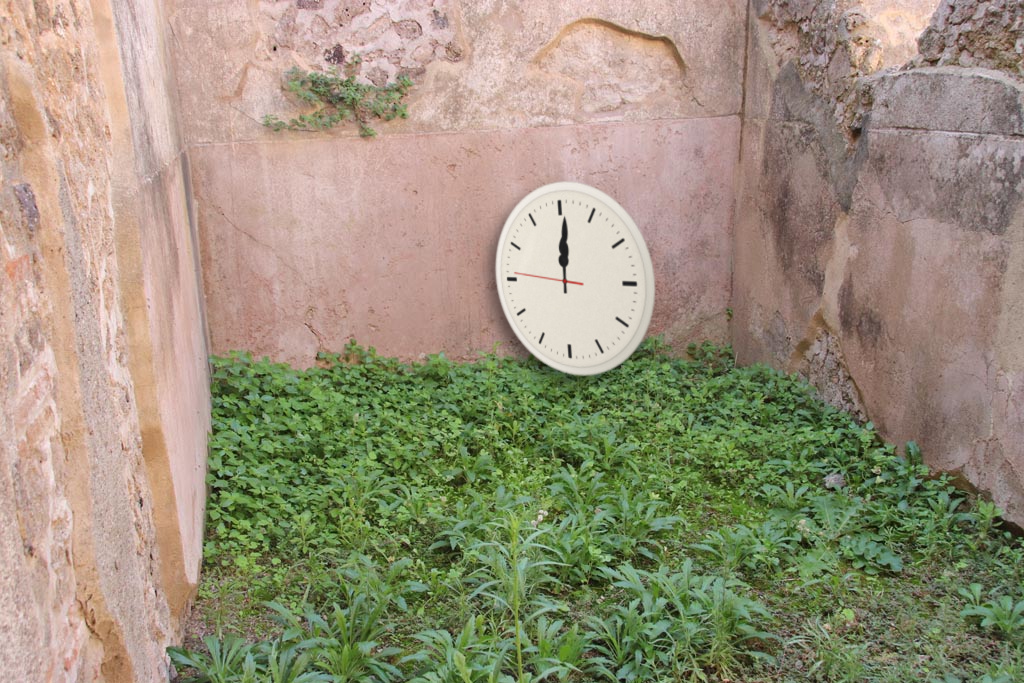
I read 12,00,46
